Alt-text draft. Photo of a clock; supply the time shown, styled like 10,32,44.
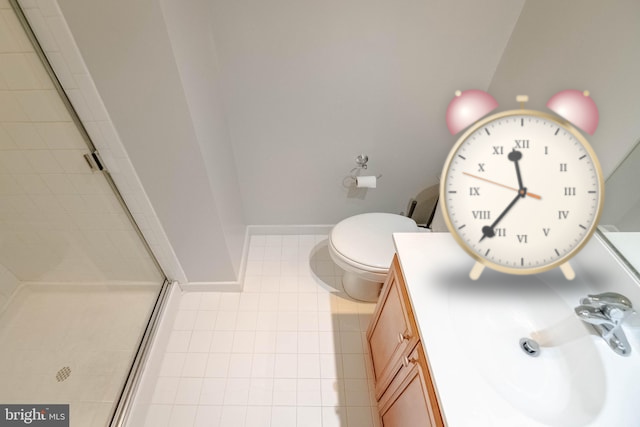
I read 11,36,48
